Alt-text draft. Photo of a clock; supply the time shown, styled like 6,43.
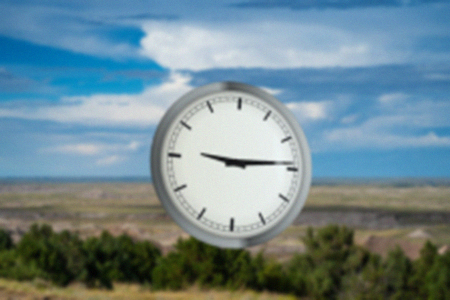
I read 9,14
